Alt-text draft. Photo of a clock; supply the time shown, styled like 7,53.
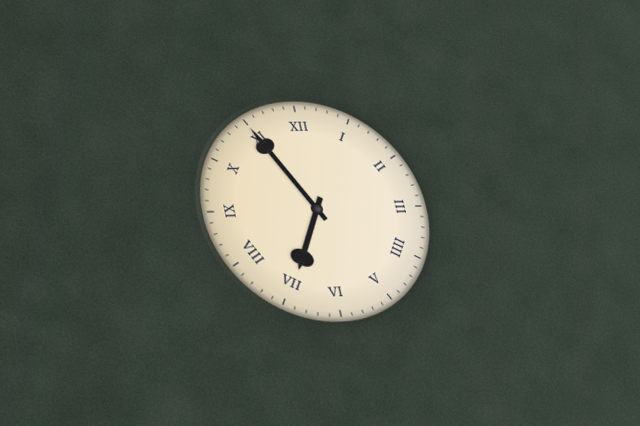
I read 6,55
